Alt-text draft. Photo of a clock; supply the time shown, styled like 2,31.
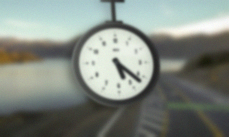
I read 5,22
